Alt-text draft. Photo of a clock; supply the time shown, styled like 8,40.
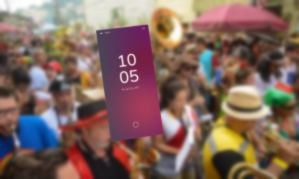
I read 10,05
